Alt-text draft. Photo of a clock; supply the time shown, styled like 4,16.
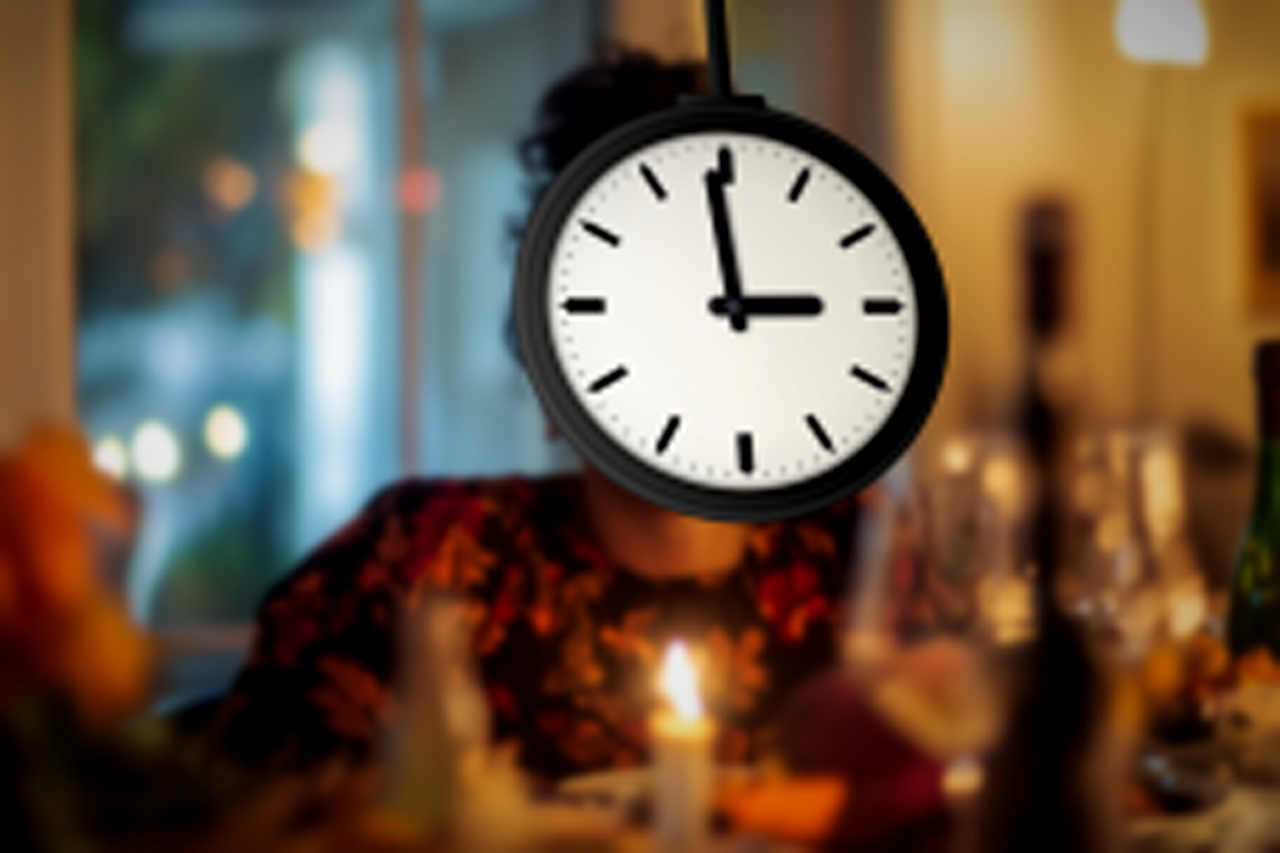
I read 2,59
